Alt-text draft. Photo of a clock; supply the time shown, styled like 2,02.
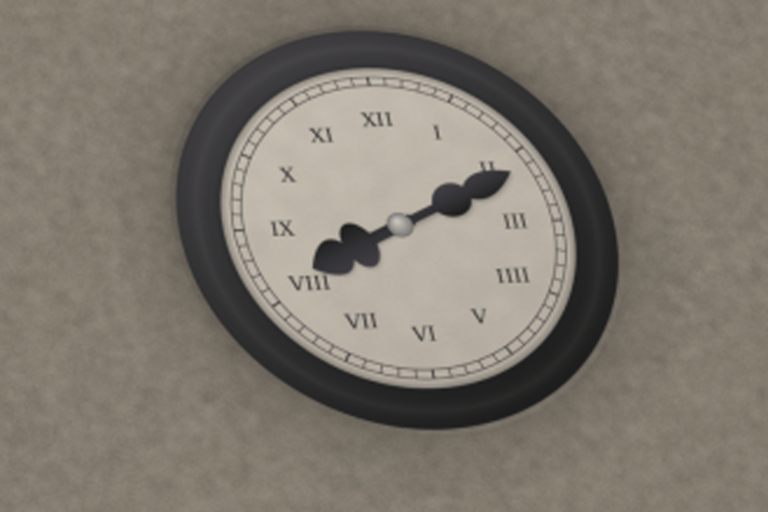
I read 8,11
